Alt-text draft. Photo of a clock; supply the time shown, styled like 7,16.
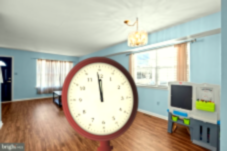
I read 11,59
